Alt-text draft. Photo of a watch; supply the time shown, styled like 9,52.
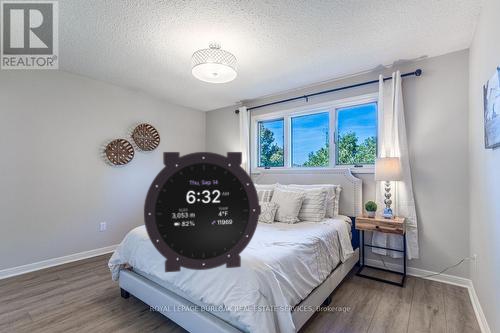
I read 6,32
